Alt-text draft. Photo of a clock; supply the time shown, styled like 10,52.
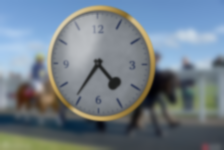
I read 4,36
